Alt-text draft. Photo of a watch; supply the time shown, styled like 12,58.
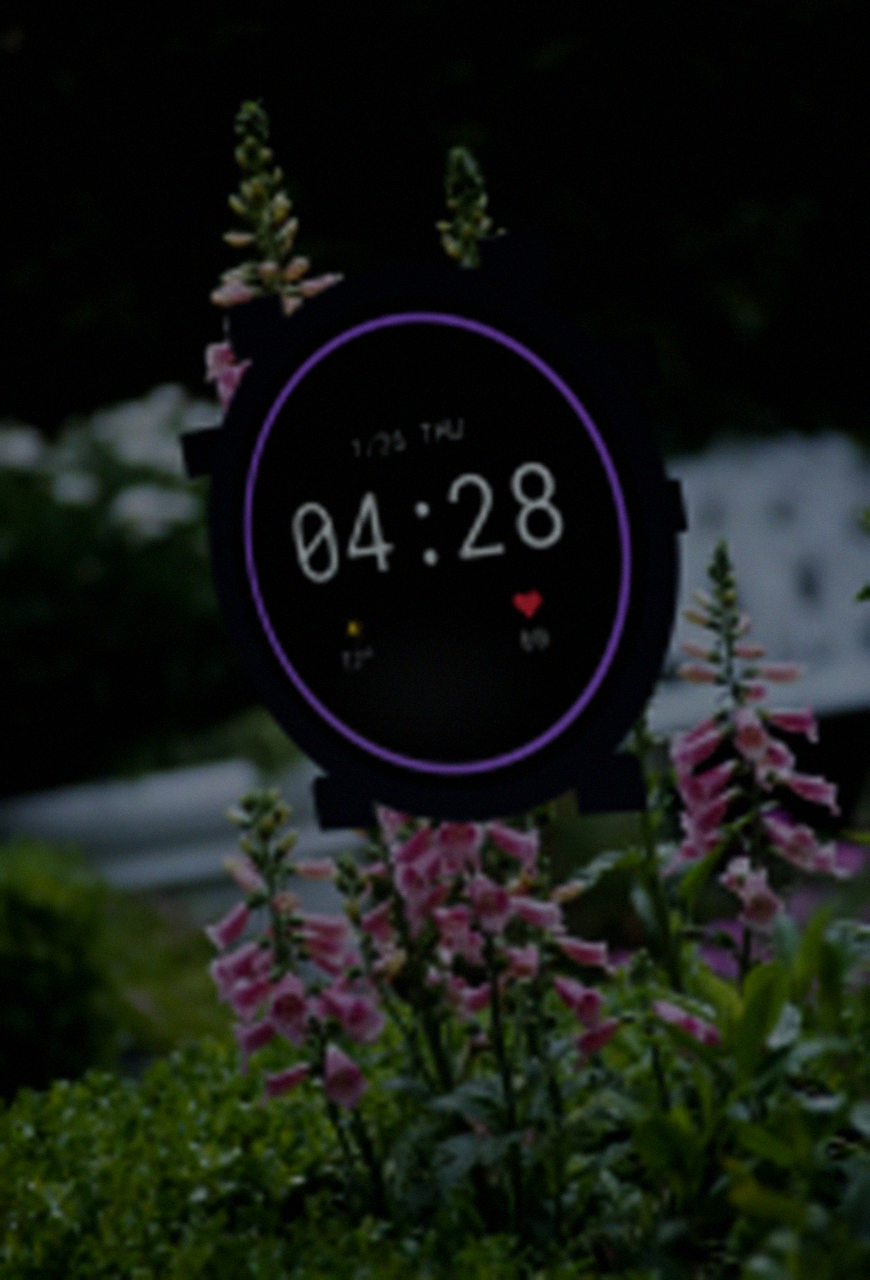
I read 4,28
